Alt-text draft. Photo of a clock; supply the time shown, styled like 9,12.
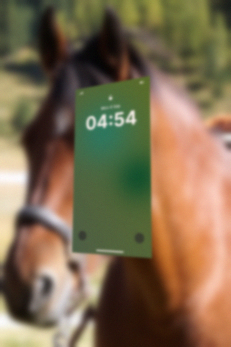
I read 4,54
